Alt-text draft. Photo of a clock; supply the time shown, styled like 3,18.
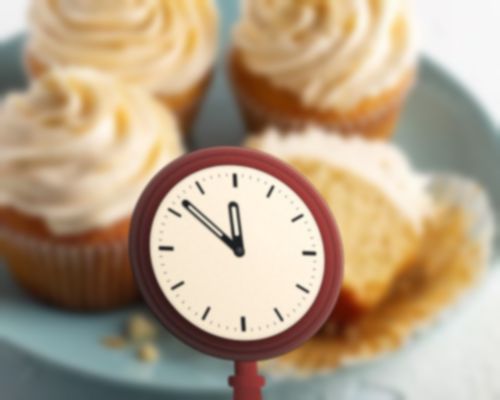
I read 11,52
